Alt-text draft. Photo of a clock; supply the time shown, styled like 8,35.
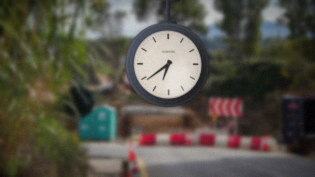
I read 6,39
